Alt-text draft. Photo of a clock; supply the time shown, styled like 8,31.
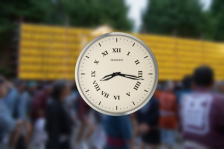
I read 8,17
